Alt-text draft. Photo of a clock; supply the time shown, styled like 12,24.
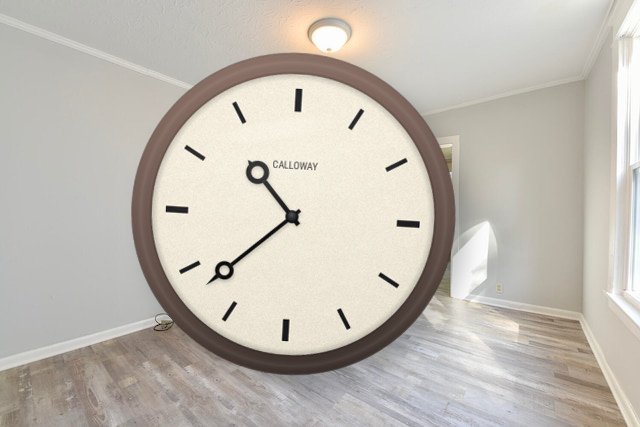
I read 10,38
